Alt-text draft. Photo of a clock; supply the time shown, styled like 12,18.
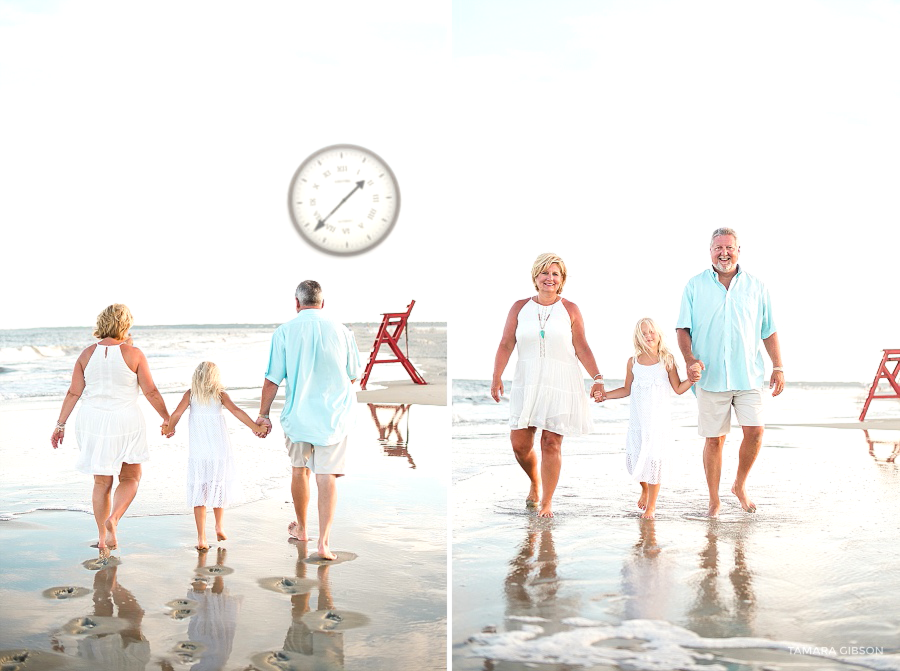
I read 1,38
